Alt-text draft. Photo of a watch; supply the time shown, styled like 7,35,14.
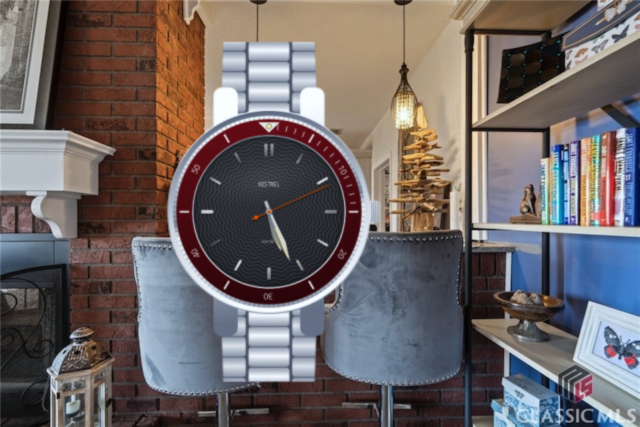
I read 5,26,11
